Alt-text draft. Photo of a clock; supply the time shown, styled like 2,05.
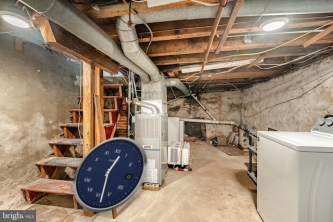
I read 12,28
